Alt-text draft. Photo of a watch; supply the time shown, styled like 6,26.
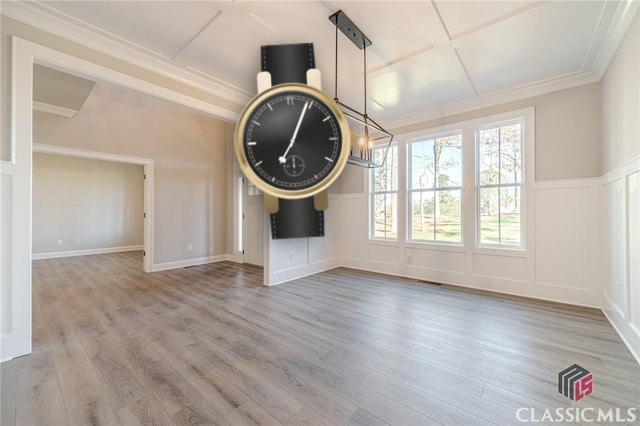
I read 7,04
